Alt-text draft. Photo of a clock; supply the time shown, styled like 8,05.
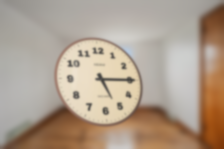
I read 5,15
